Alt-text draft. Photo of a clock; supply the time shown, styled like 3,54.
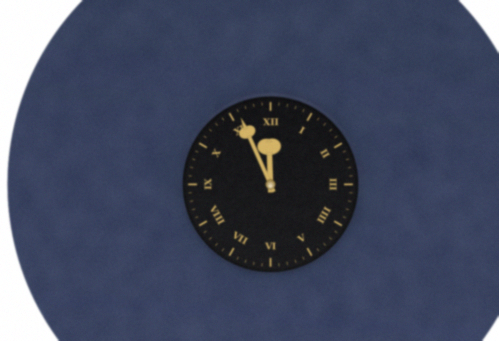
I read 11,56
